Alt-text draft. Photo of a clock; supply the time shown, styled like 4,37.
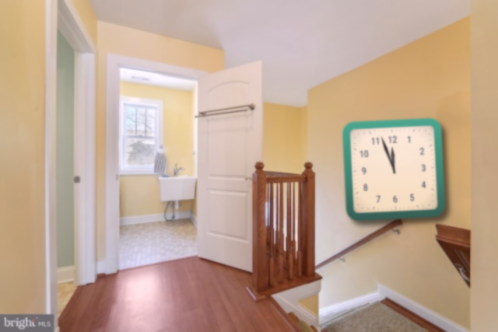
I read 11,57
